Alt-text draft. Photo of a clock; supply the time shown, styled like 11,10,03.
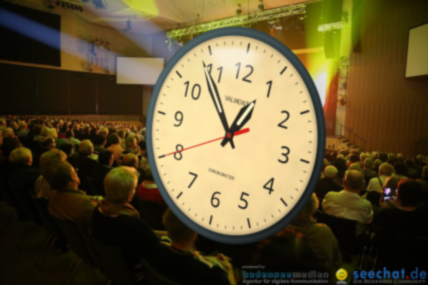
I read 12,53,40
